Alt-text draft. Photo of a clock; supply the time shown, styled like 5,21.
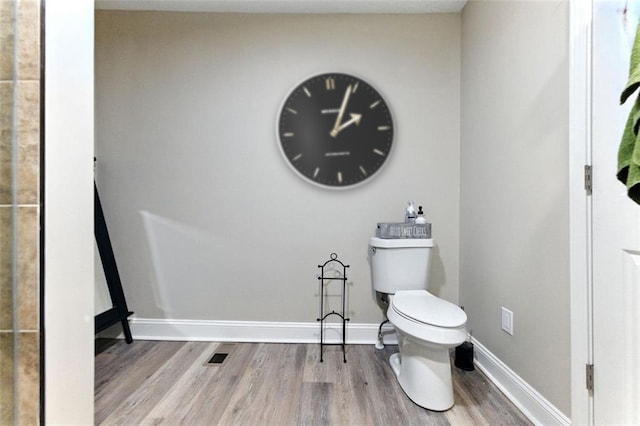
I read 2,04
